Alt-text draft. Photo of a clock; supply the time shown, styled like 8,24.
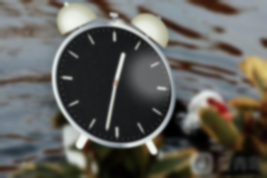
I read 12,32
